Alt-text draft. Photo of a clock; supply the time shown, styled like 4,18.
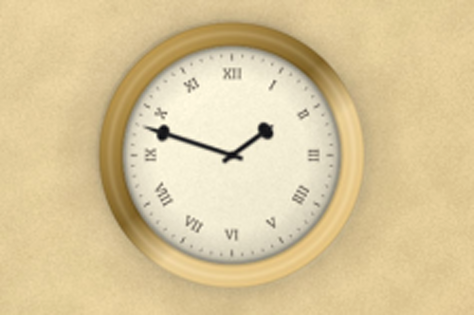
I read 1,48
